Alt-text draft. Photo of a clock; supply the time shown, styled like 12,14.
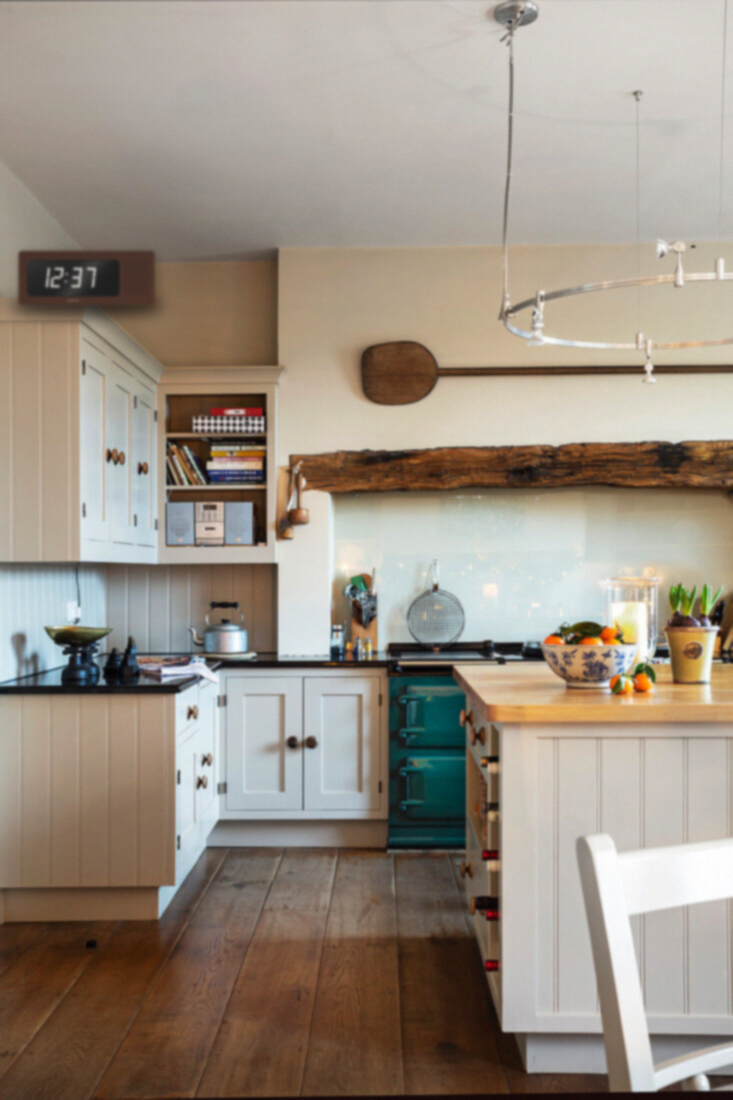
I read 12,37
